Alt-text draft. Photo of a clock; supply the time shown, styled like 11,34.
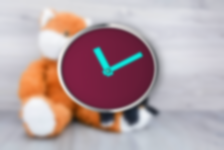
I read 11,10
